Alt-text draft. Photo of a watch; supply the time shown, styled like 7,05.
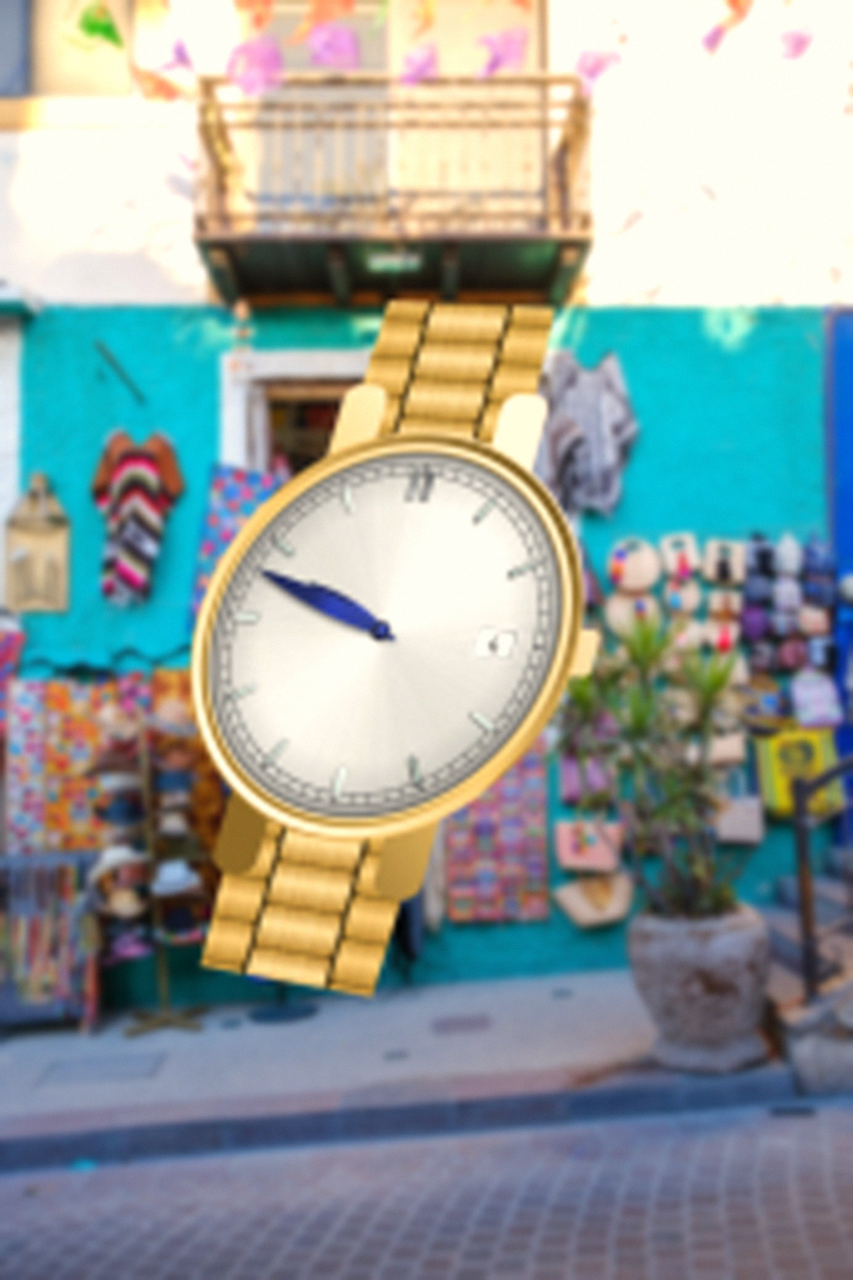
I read 9,48
